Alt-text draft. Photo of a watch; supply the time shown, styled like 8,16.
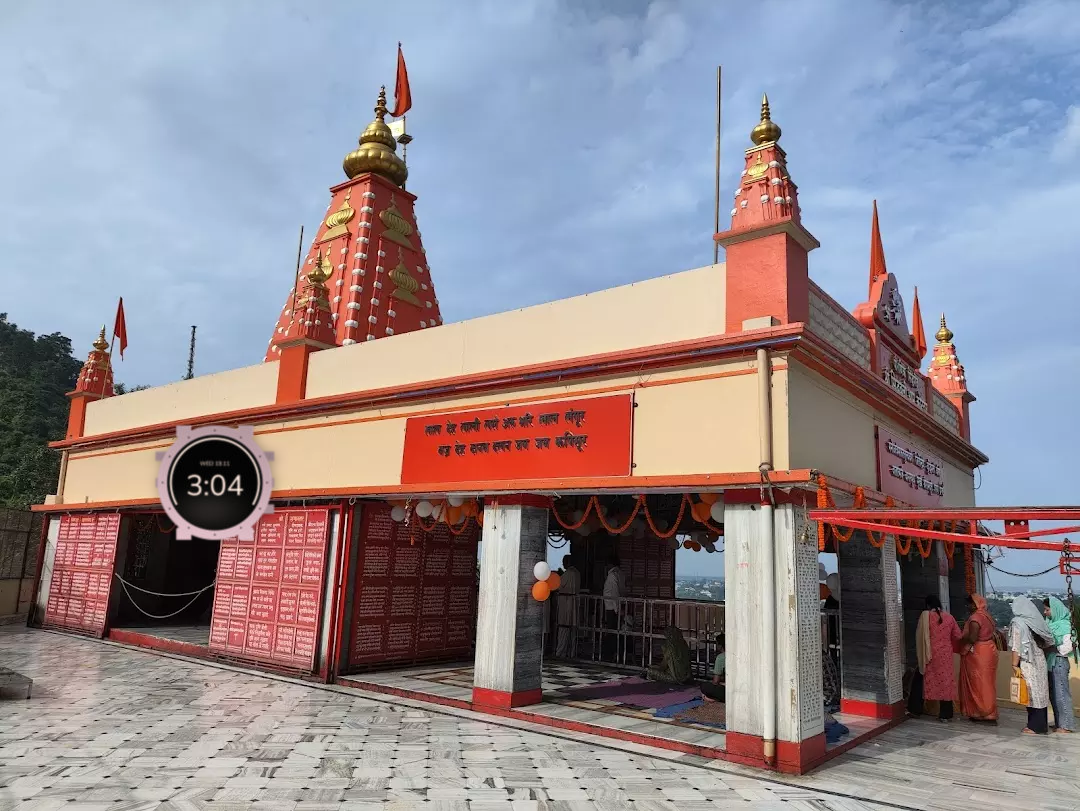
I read 3,04
